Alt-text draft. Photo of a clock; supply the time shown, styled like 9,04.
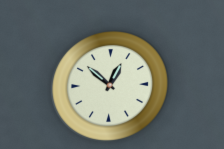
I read 12,52
